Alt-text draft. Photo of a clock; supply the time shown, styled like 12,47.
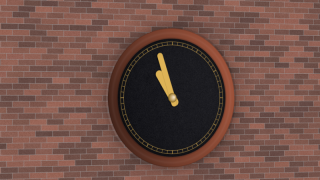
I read 10,57
